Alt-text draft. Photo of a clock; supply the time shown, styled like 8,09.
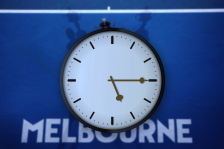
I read 5,15
